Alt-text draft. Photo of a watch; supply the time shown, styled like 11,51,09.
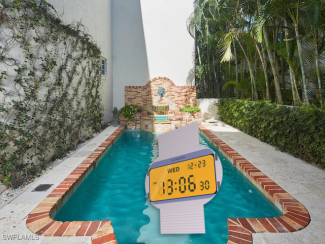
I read 13,06,30
